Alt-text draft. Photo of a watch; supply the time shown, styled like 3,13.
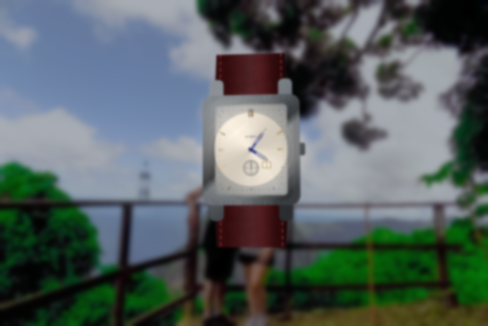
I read 4,06
